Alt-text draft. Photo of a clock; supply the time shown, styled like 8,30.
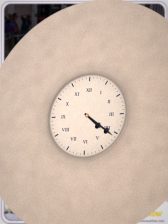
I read 4,21
